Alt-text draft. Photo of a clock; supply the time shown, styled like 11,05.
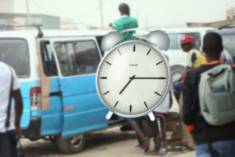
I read 7,15
